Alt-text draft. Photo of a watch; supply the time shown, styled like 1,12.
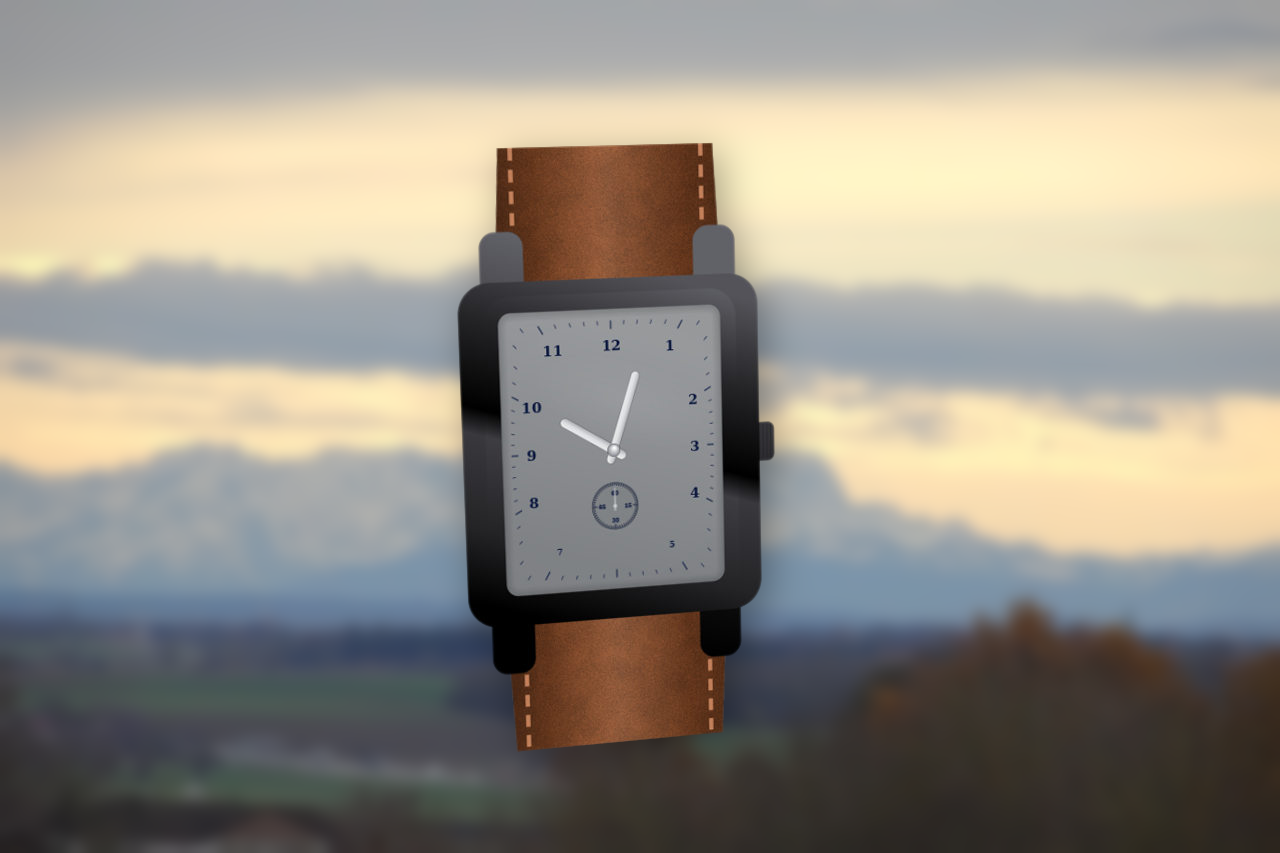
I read 10,03
